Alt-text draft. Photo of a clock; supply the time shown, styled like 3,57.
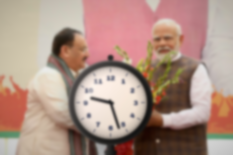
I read 9,27
